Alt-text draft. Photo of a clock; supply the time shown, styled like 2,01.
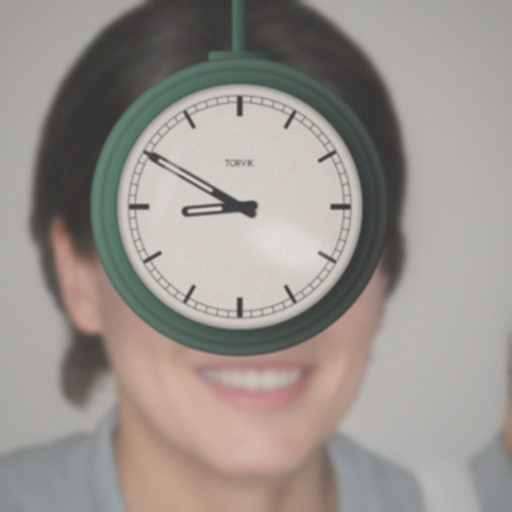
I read 8,50
